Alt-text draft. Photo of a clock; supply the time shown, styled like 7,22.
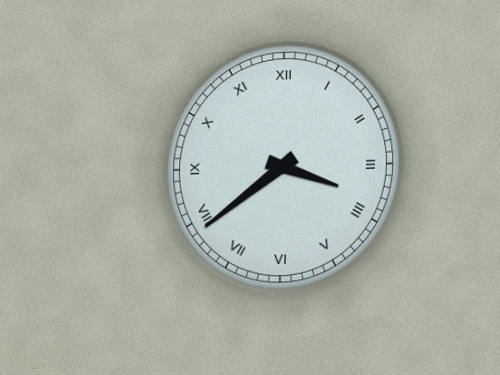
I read 3,39
